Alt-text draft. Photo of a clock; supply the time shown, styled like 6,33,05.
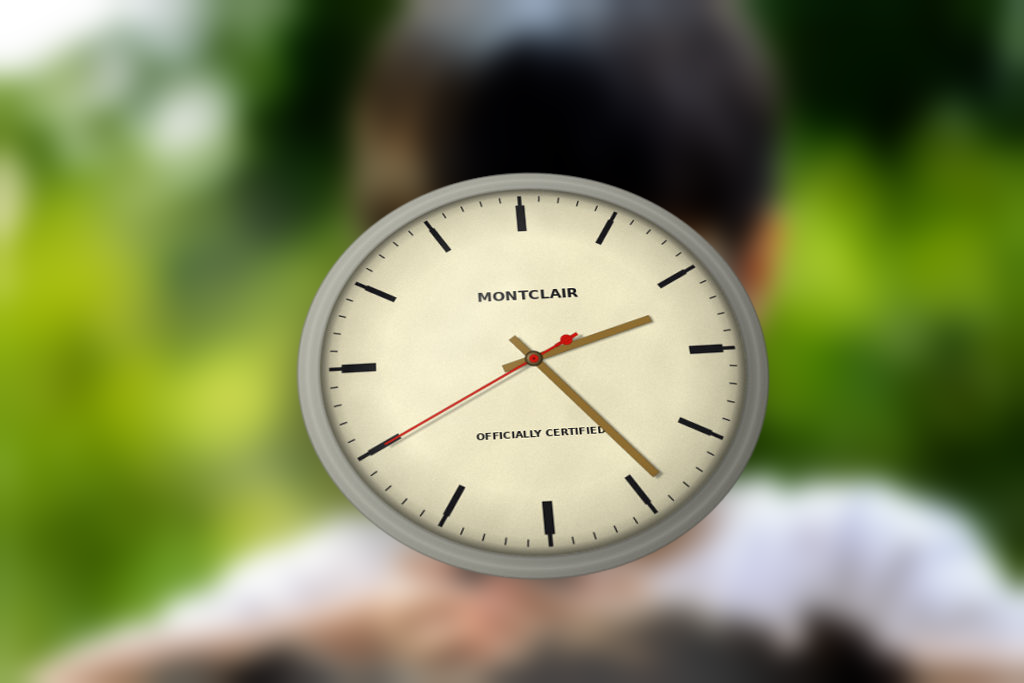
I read 2,23,40
